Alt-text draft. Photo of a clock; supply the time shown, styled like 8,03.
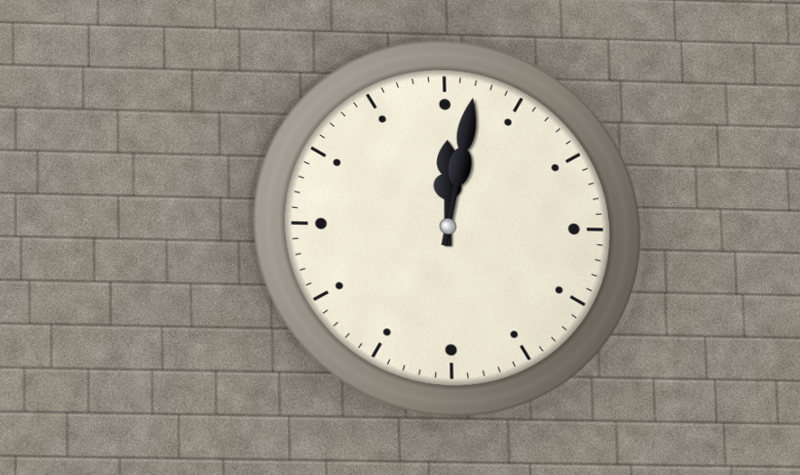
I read 12,02
